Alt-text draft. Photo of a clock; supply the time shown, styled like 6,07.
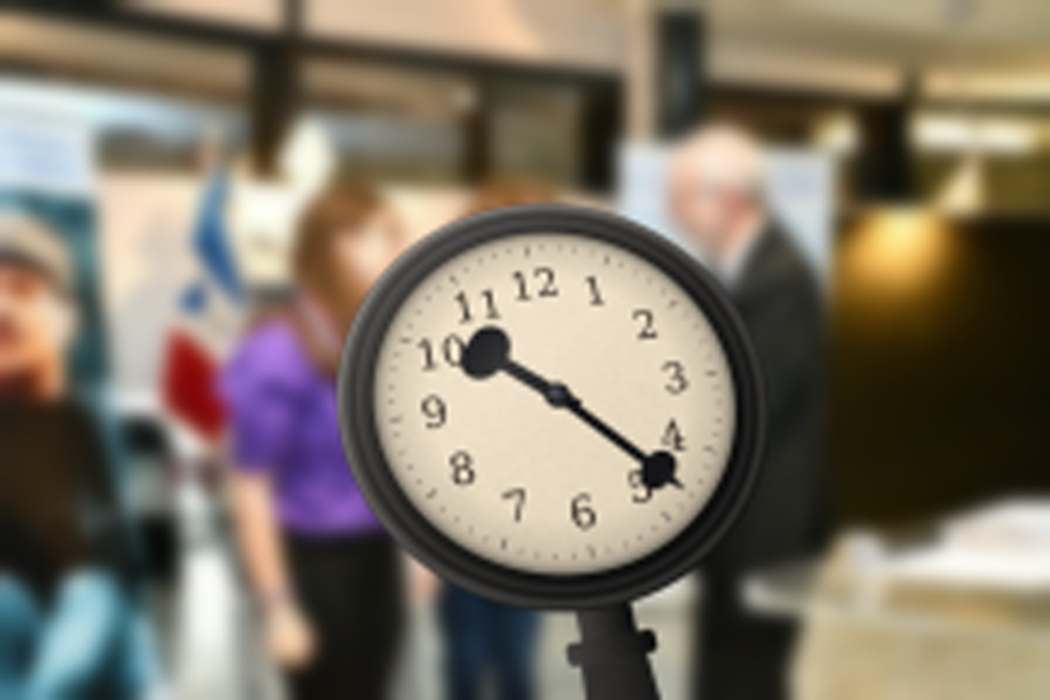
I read 10,23
